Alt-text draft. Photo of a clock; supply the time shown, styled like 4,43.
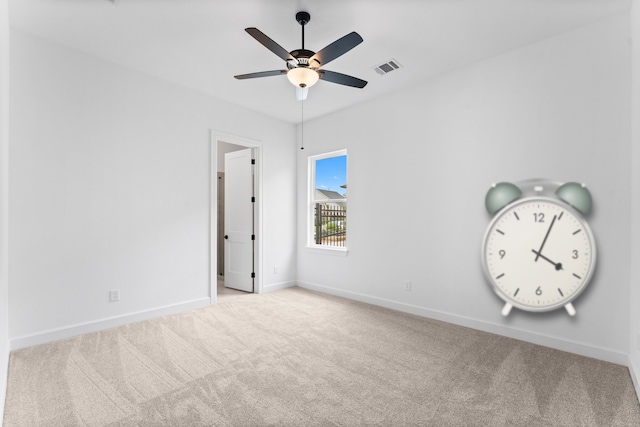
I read 4,04
